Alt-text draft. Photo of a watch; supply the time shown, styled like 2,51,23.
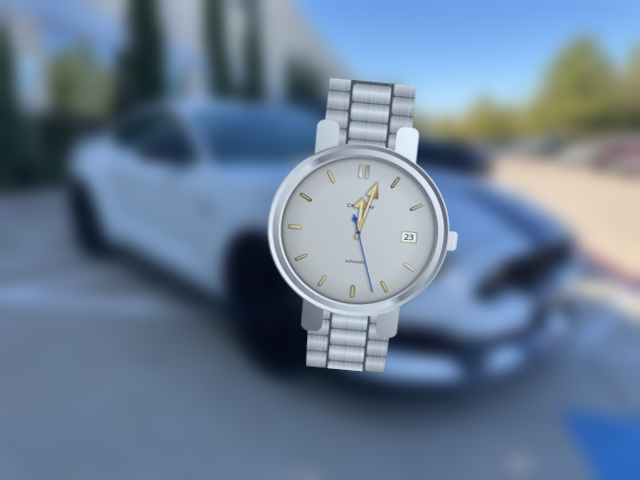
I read 12,02,27
